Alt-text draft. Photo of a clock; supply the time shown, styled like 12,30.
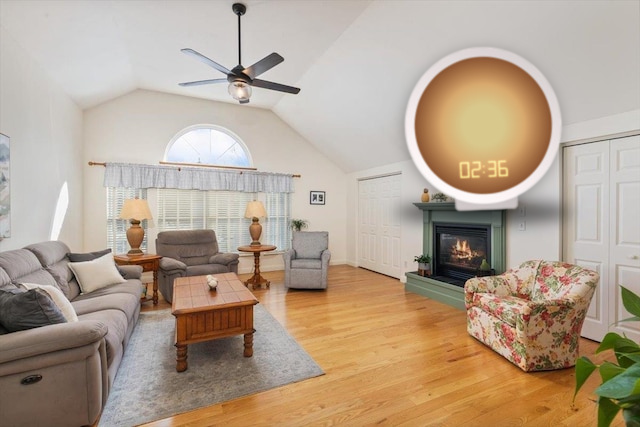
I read 2,36
